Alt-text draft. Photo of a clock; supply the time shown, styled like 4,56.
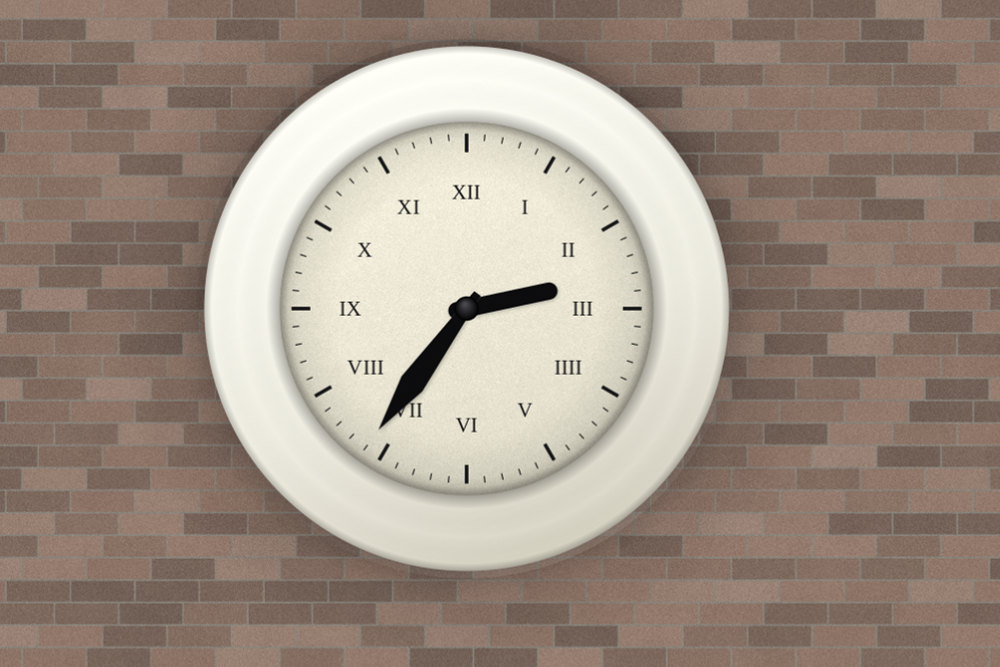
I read 2,36
